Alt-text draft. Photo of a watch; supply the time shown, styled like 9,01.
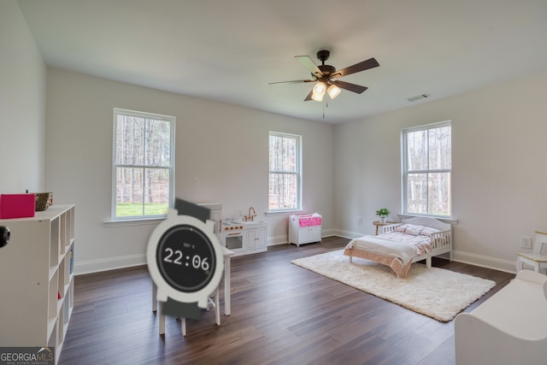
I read 22,06
